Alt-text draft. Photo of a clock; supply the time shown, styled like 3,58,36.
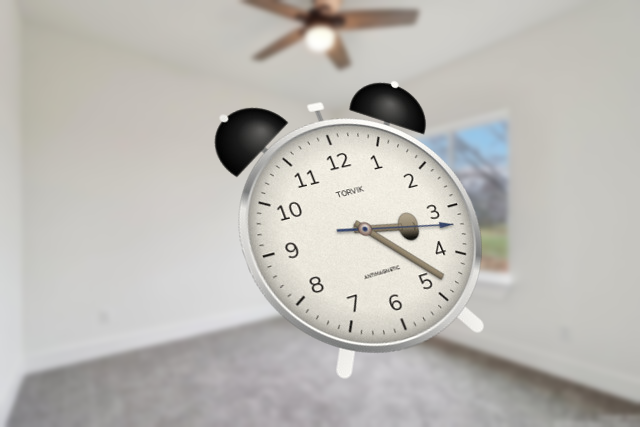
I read 3,23,17
